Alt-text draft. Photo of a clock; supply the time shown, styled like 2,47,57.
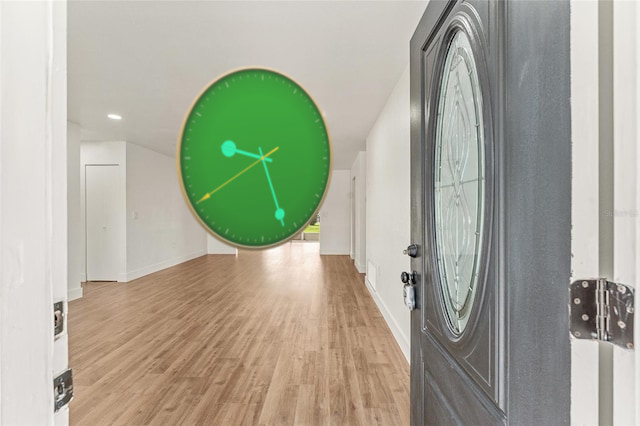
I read 9,26,40
